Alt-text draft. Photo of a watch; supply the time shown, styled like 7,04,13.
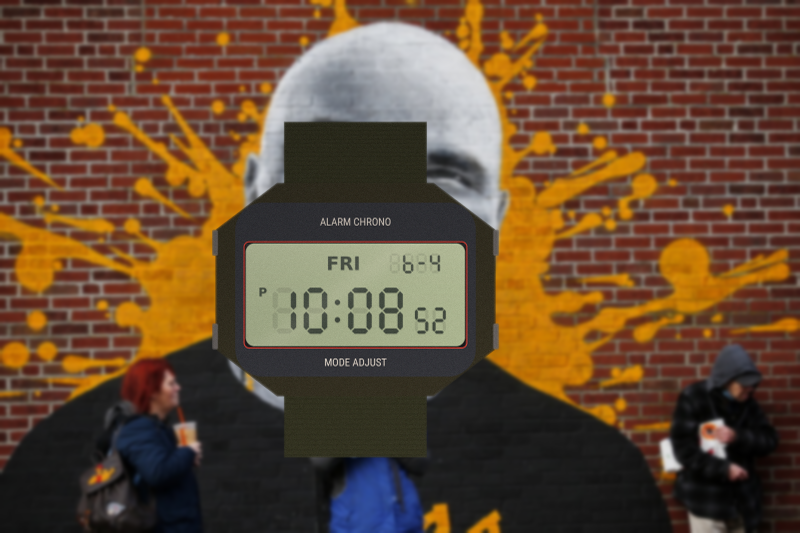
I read 10,08,52
